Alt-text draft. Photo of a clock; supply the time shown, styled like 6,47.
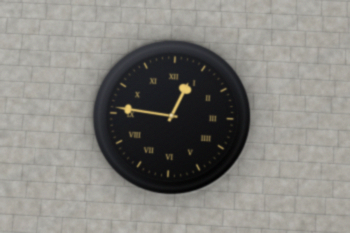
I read 12,46
